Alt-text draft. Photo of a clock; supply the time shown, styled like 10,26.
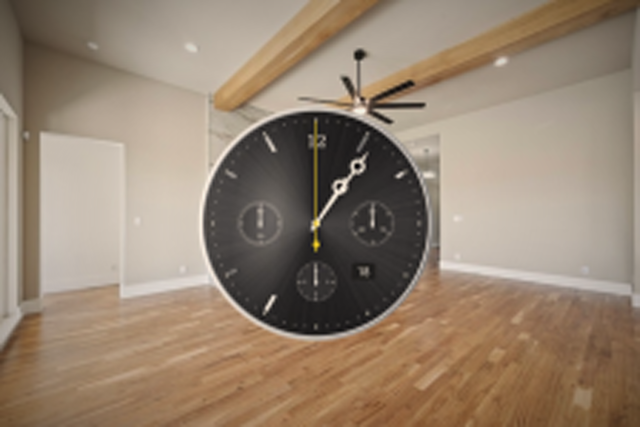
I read 1,06
